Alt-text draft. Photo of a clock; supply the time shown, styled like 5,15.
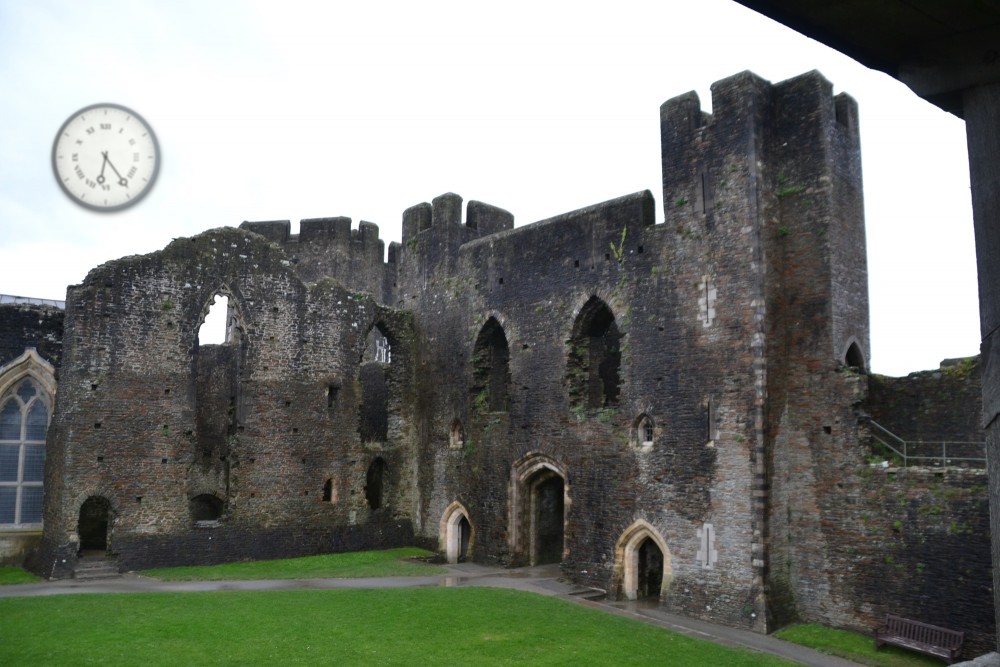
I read 6,24
